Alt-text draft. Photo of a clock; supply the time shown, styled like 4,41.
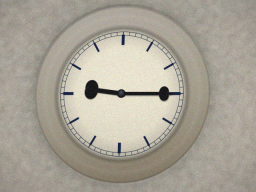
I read 9,15
